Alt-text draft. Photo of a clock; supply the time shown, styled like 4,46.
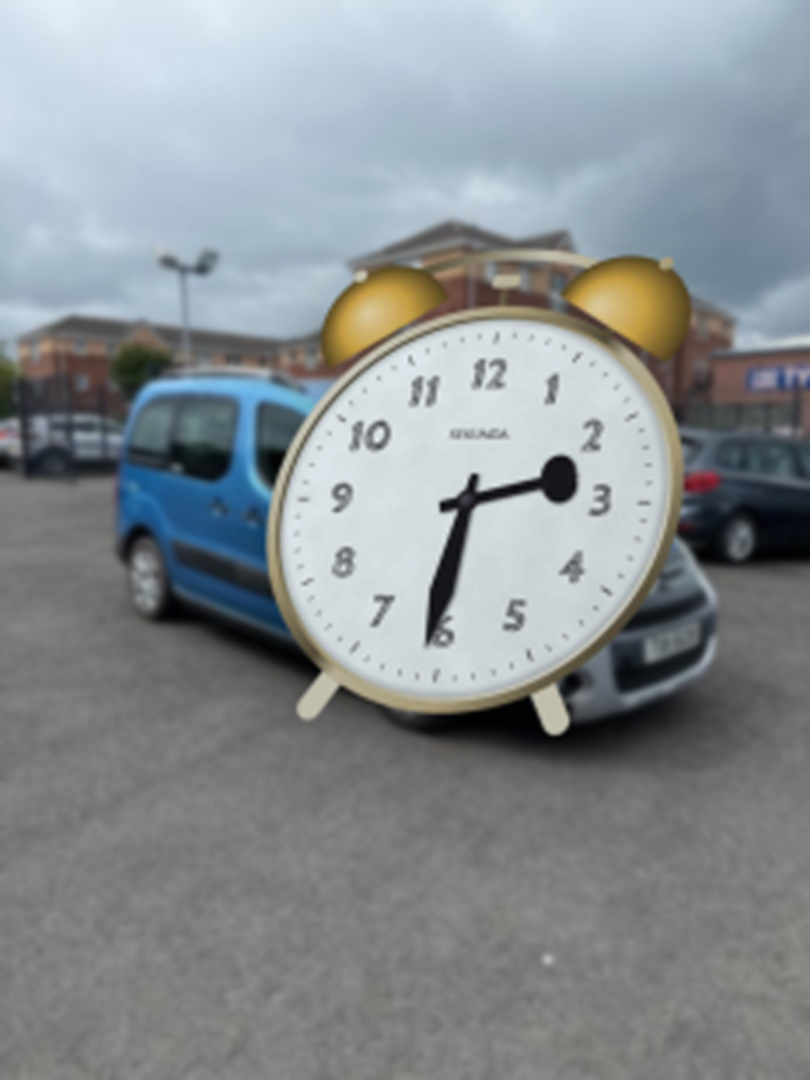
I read 2,31
